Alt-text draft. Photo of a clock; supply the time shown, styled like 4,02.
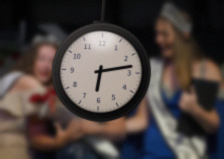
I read 6,13
